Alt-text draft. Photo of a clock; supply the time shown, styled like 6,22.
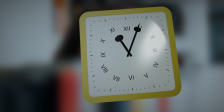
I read 11,04
